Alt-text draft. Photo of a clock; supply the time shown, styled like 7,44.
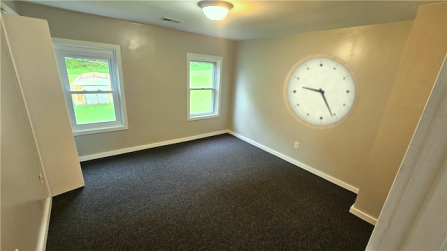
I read 9,26
